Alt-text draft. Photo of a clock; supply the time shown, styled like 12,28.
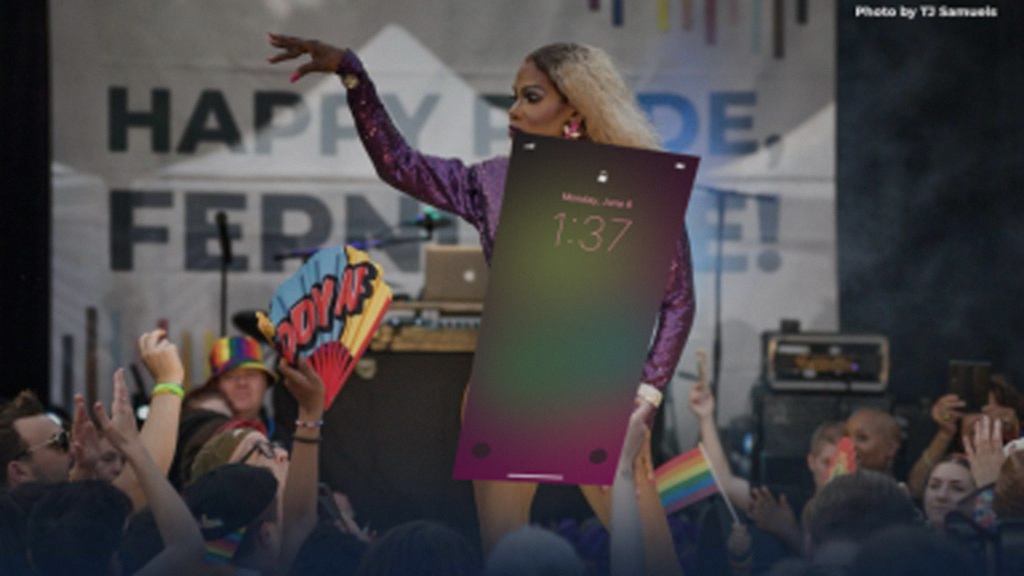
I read 1,37
